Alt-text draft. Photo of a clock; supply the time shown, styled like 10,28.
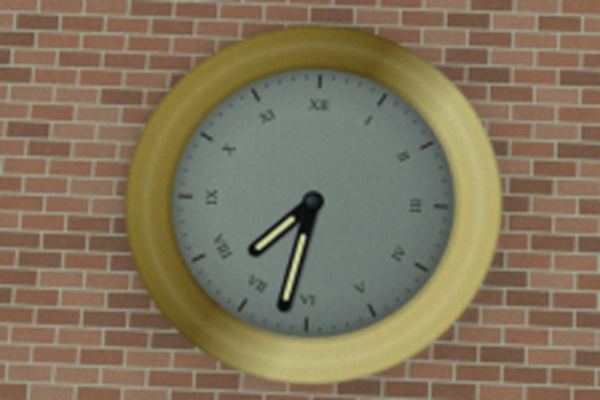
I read 7,32
